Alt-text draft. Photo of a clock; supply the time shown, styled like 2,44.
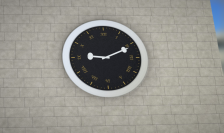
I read 9,11
